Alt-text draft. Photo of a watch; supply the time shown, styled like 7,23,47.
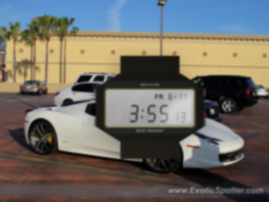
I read 3,55,13
